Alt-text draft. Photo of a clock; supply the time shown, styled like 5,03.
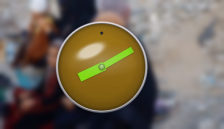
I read 8,10
